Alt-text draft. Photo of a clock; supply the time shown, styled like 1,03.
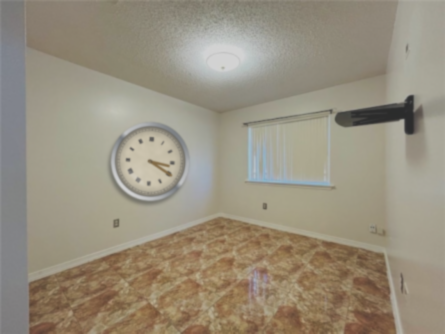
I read 3,20
